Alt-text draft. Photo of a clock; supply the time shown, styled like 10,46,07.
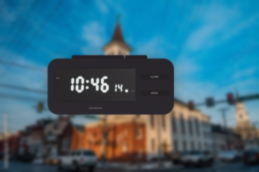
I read 10,46,14
